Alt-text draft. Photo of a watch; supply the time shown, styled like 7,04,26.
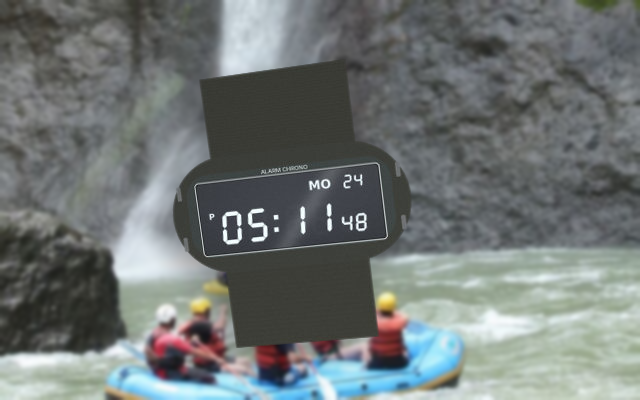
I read 5,11,48
